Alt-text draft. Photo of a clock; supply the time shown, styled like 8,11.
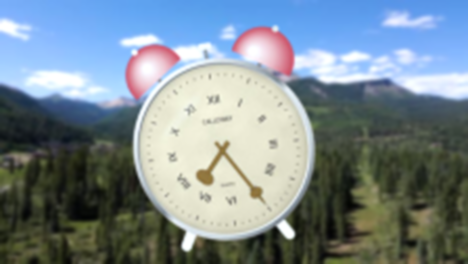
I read 7,25
